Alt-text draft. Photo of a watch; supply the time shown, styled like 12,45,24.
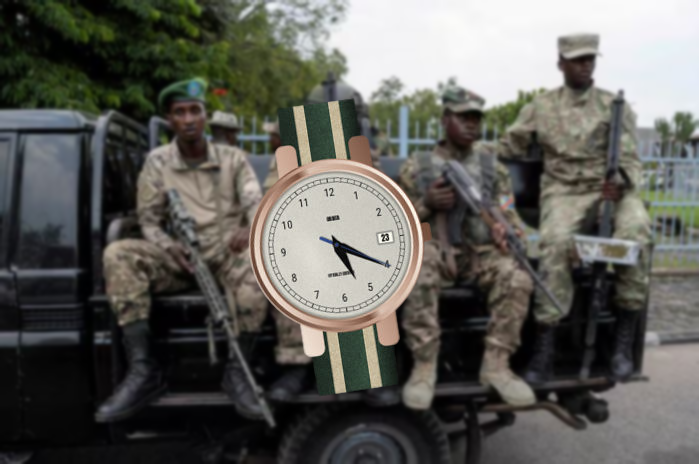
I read 5,20,20
